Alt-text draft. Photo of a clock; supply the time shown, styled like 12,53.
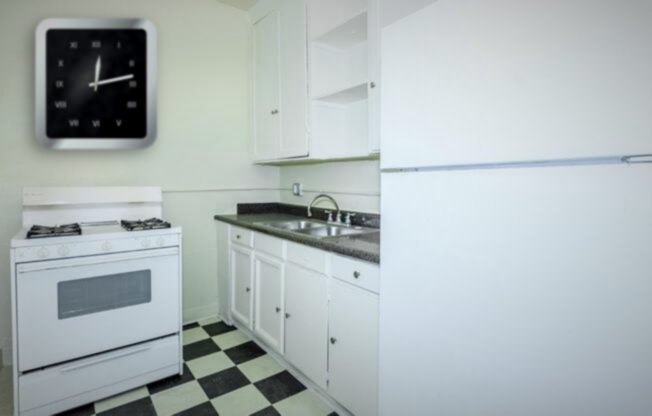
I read 12,13
